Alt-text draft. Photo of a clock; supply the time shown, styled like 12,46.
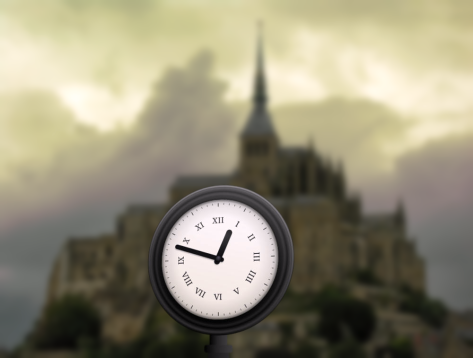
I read 12,48
